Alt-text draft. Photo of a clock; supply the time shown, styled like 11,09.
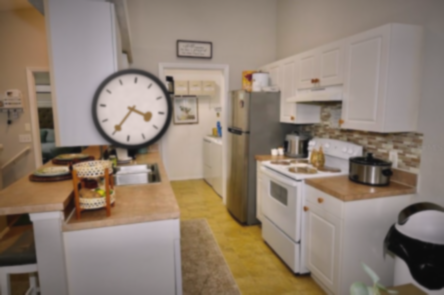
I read 3,35
